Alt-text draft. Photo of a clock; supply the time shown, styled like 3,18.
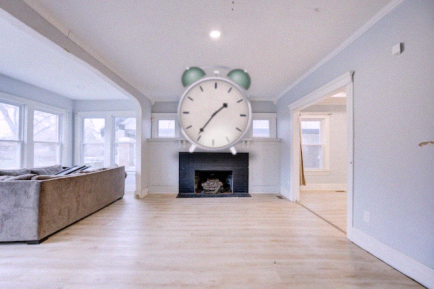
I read 1,36
